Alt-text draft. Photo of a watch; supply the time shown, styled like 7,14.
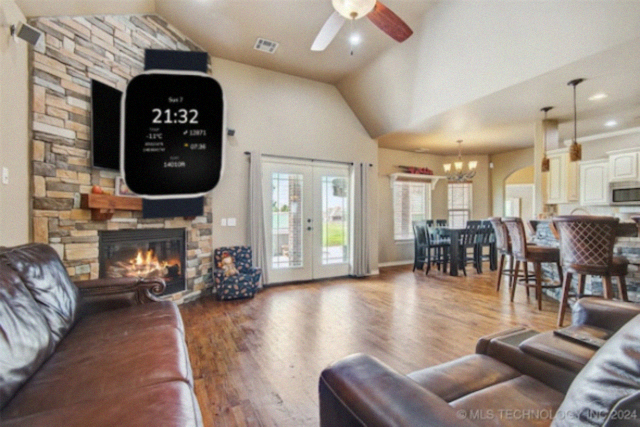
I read 21,32
